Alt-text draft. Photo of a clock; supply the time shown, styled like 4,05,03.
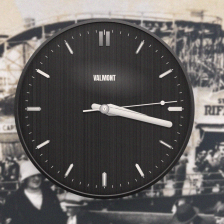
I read 3,17,14
